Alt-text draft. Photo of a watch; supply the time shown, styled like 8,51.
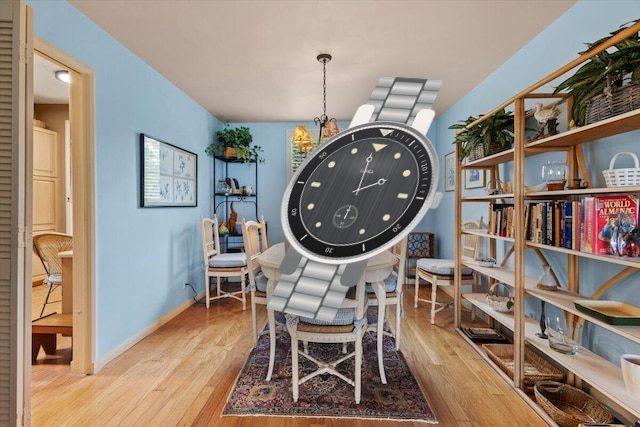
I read 1,59
